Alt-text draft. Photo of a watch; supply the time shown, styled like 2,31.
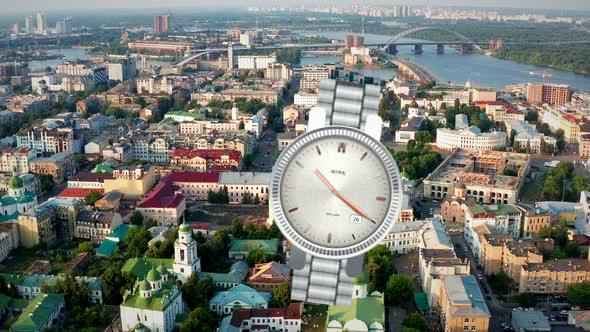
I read 10,20
